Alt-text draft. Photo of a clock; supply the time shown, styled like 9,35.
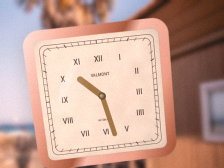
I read 10,28
